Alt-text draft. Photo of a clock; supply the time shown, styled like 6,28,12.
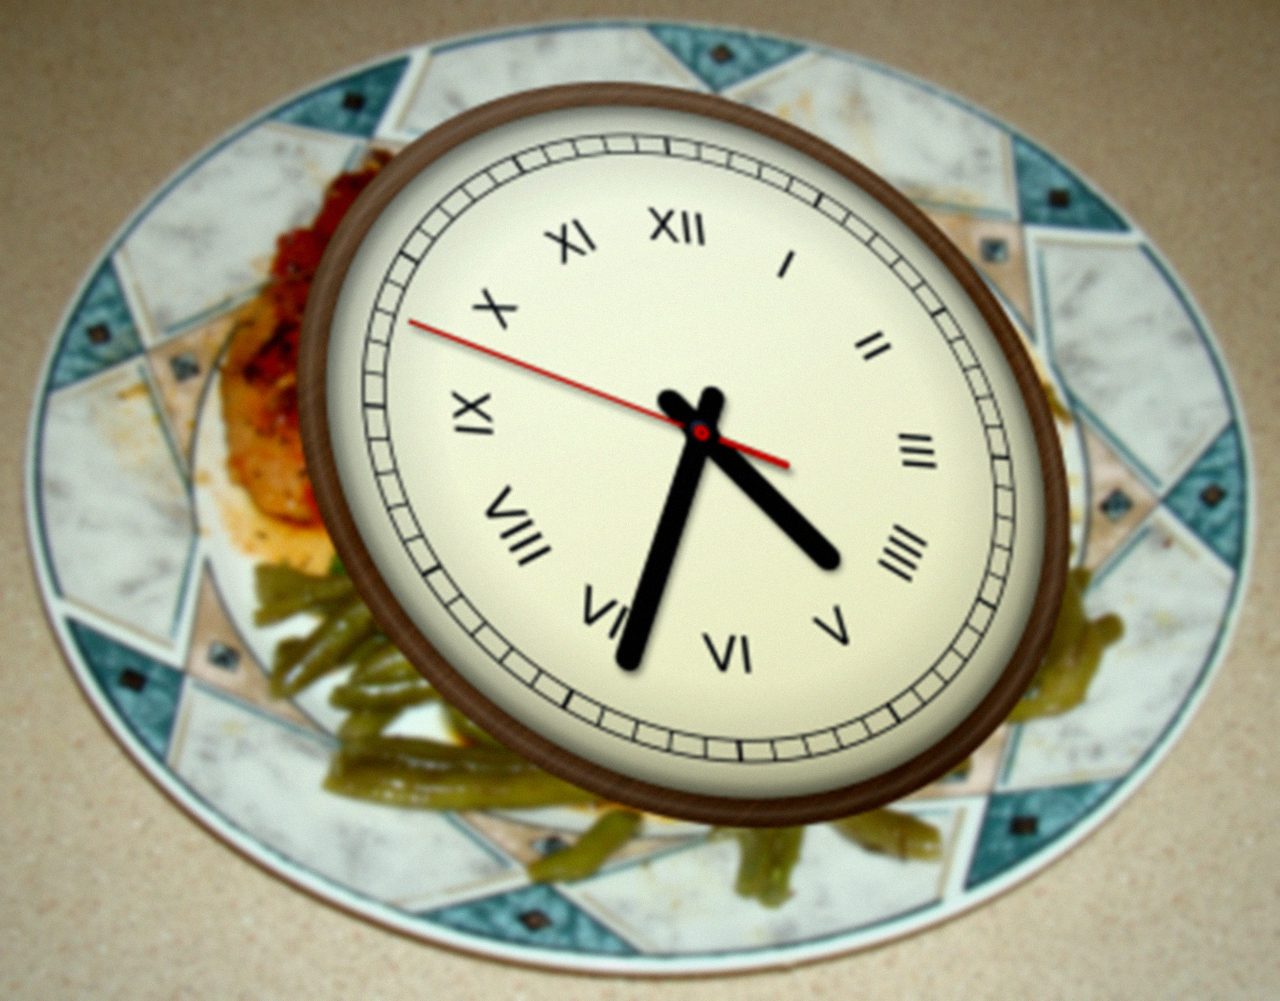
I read 4,33,48
